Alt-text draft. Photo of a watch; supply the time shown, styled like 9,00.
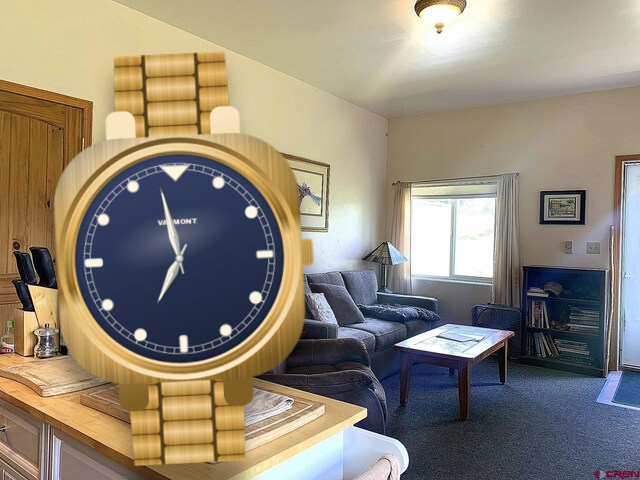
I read 6,58
